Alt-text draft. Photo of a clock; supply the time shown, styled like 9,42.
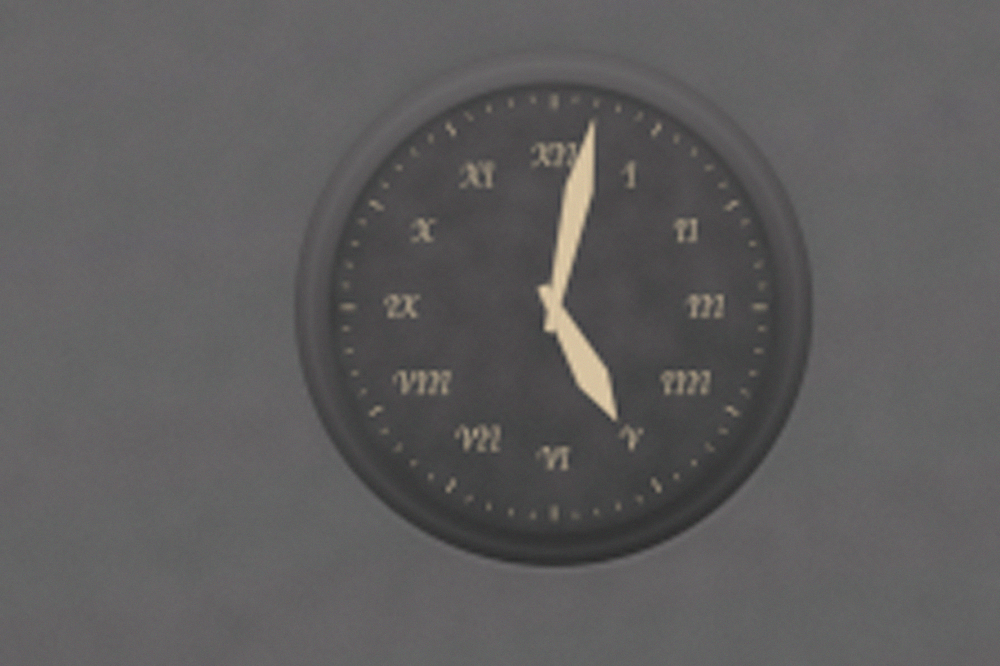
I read 5,02
